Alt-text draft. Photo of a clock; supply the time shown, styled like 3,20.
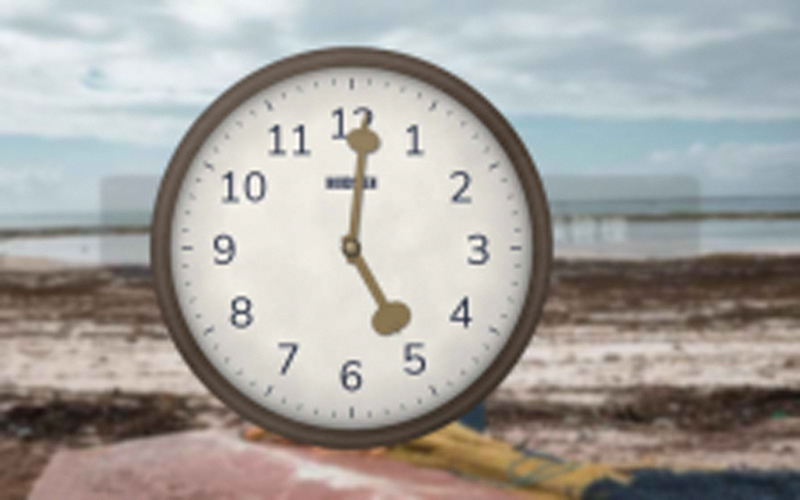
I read 5,01
